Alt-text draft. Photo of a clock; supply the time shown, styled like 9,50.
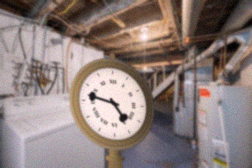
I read 4,47
